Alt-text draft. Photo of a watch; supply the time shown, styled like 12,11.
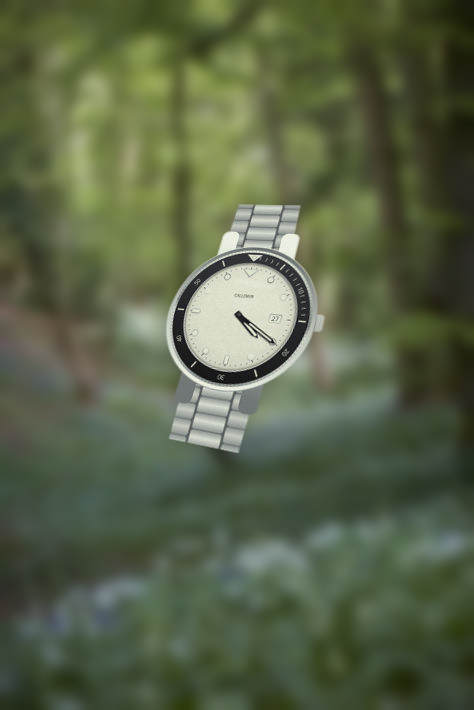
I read 4,20
